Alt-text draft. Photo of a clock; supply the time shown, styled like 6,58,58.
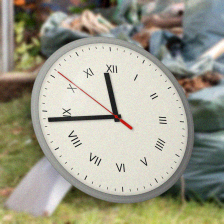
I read 11,43,51
